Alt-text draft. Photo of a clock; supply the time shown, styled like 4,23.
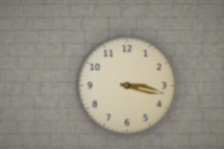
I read 3,17
